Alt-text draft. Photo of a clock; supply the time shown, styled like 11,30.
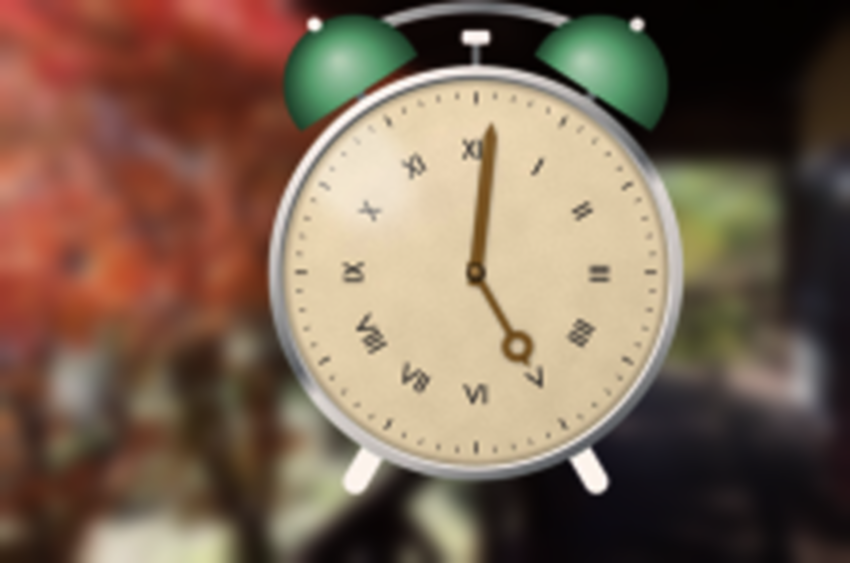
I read 5,01
